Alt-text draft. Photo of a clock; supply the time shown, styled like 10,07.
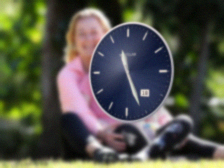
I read 11,26
